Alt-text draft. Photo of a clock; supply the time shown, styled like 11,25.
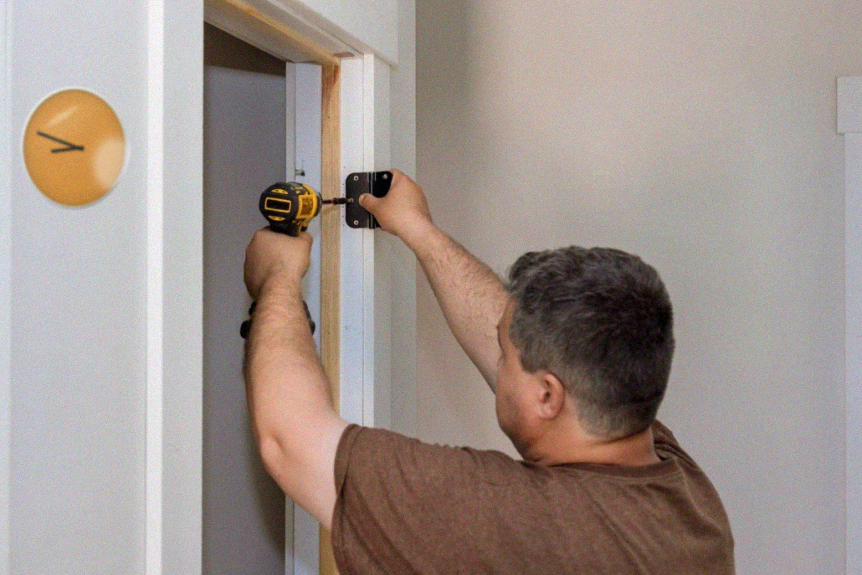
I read 8,48
